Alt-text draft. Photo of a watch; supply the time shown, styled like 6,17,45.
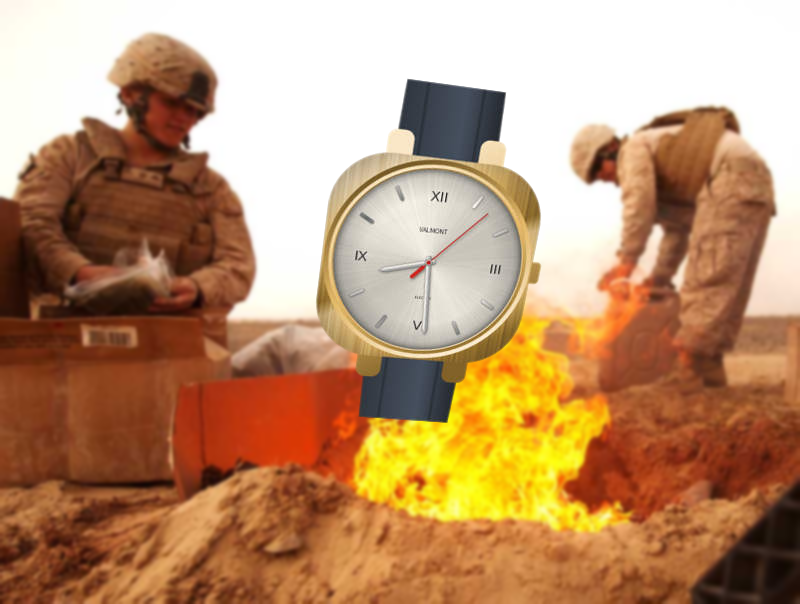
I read 8,29,07
